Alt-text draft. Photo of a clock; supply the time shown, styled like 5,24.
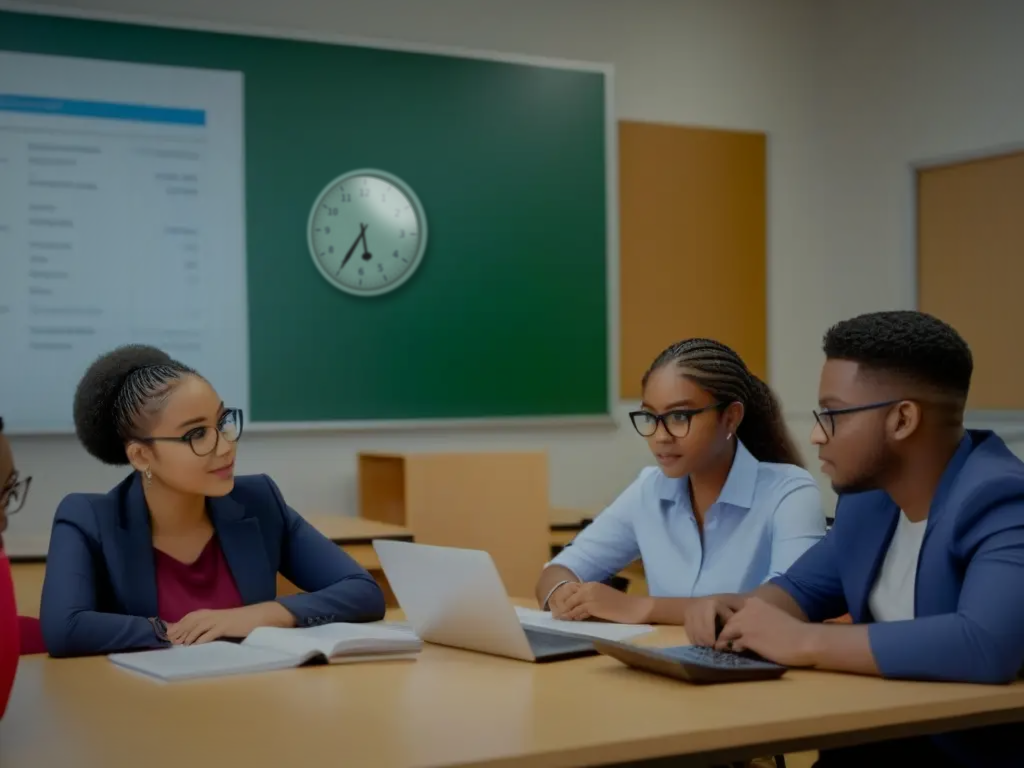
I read 5,35
